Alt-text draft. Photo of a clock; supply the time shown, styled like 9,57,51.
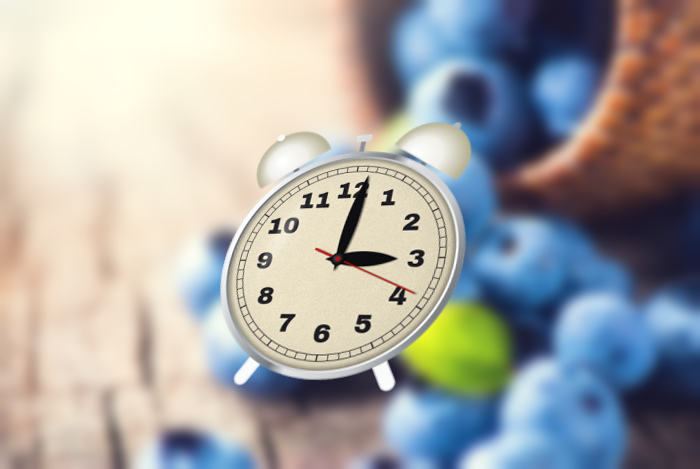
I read 3,01,19
